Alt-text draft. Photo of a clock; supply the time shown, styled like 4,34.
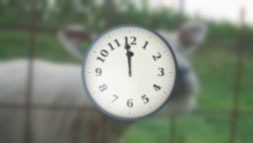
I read 11,59
